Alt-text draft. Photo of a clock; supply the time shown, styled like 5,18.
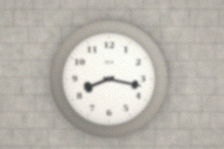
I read 8,17
